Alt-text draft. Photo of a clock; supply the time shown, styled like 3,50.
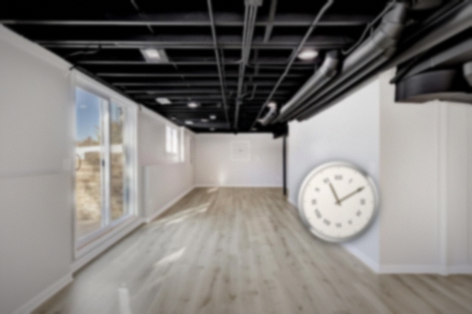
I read 11,10
